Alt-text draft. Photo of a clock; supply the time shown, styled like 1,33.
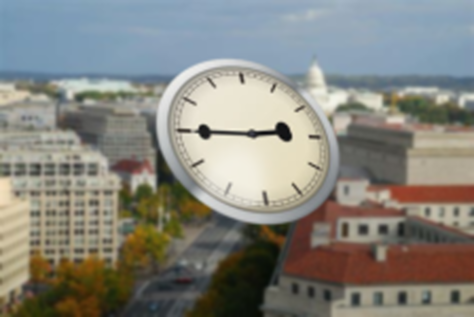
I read 2,45
